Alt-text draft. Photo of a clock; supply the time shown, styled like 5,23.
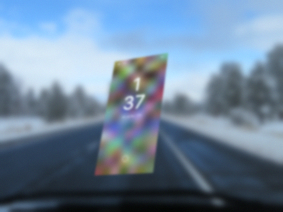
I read 1,37
